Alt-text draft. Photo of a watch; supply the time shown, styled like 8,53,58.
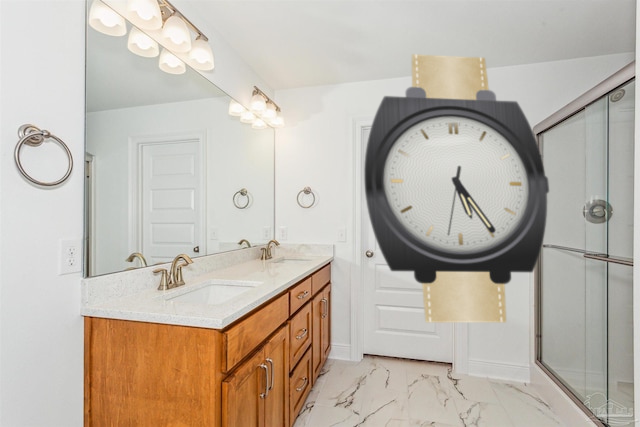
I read 5,24,32
